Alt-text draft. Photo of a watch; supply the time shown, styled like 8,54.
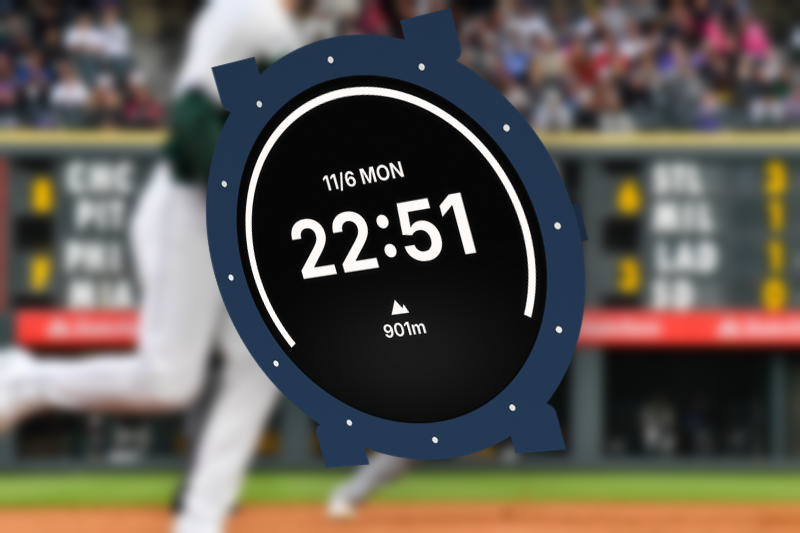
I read 22,51
